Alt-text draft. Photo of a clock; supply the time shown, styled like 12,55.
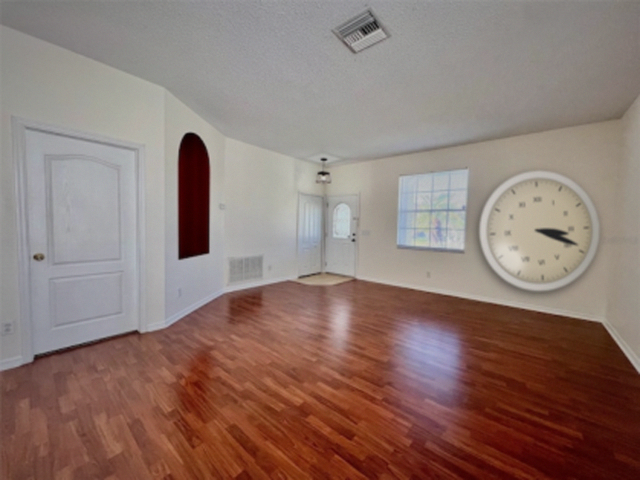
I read 3,19
